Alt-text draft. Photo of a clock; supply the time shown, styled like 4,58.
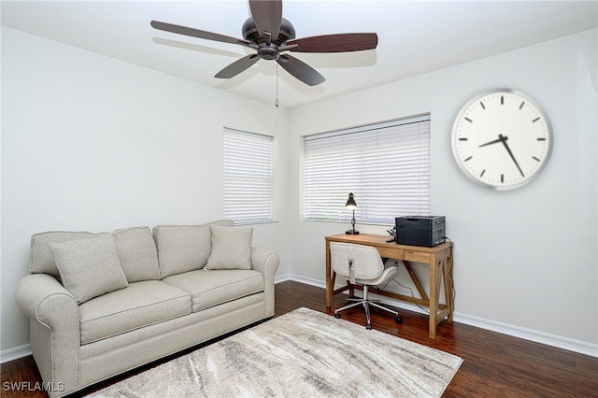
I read 8,25
